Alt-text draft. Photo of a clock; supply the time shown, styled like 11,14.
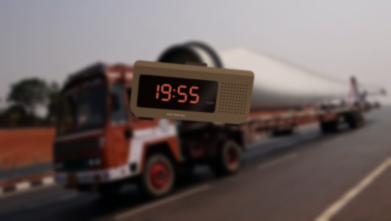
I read 19,55
